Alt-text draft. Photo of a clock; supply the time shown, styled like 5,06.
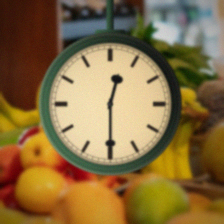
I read 12,30
